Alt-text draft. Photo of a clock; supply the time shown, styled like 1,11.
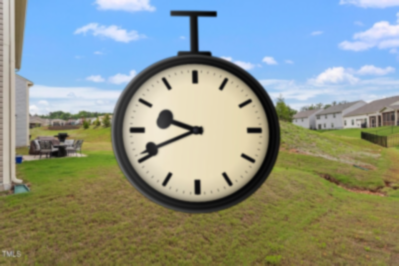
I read 9,41
